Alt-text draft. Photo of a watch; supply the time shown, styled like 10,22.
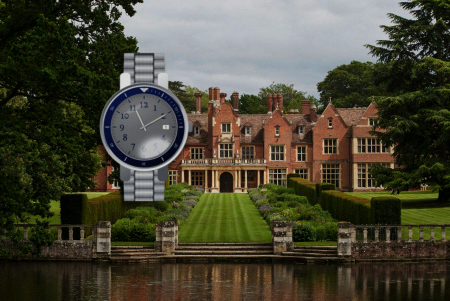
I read 11,10
